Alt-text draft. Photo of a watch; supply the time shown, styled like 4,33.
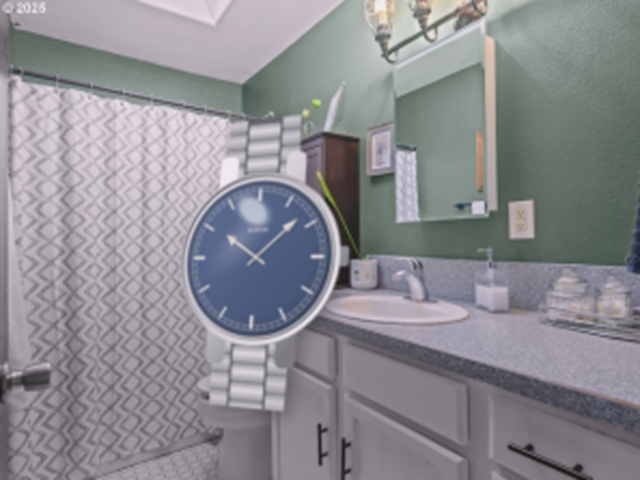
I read 10,08
